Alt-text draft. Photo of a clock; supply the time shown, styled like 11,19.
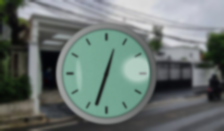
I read 12,33
